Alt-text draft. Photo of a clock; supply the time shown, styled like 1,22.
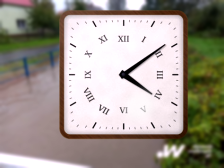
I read 4,09
